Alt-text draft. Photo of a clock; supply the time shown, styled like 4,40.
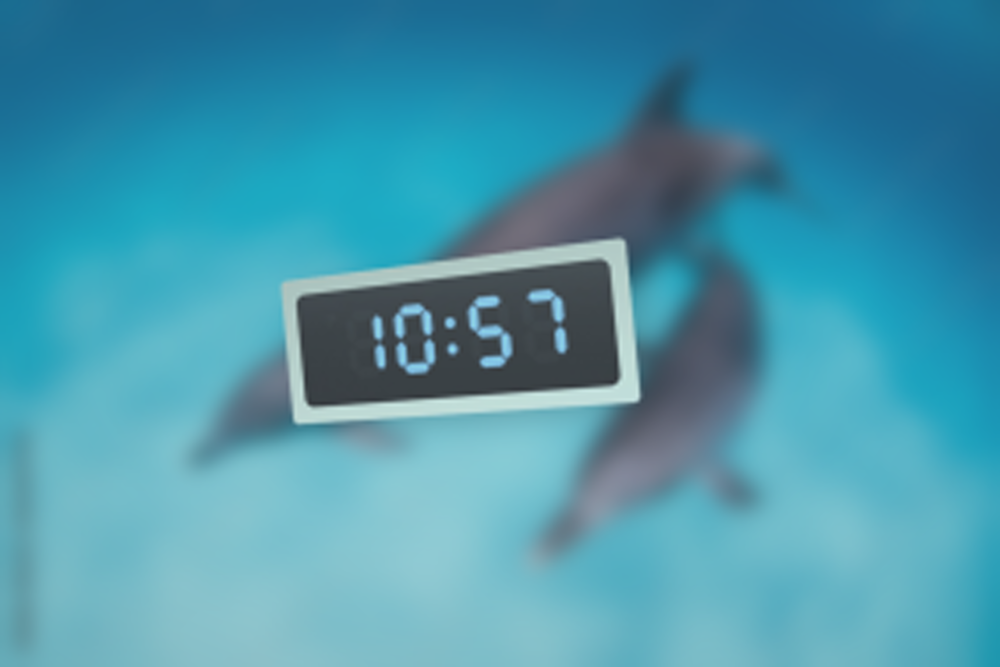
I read 10,57
